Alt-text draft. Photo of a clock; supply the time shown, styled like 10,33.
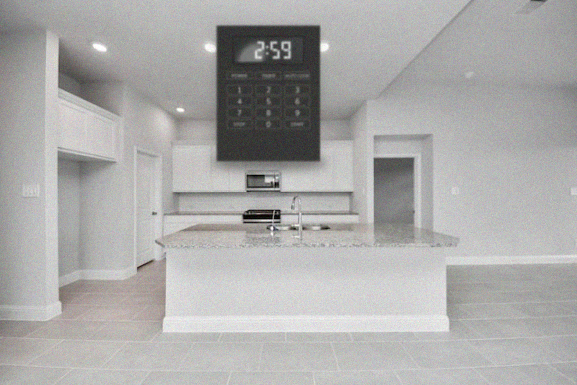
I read 2,59
